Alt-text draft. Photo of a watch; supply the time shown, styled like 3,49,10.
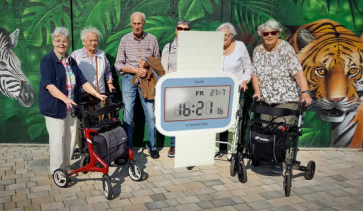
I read 16,21,16
